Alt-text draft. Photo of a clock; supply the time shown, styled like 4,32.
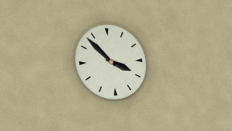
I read 3,53
